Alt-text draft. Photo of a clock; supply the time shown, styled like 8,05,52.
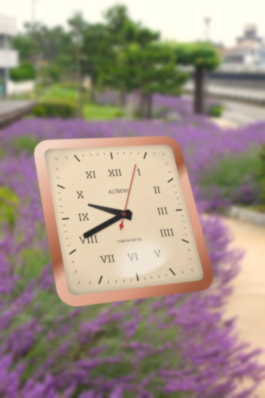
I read 9,41,04
